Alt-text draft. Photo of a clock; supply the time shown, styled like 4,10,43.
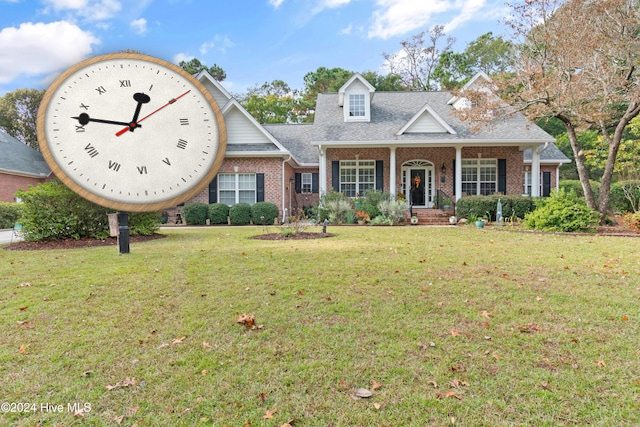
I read 12,47,10
